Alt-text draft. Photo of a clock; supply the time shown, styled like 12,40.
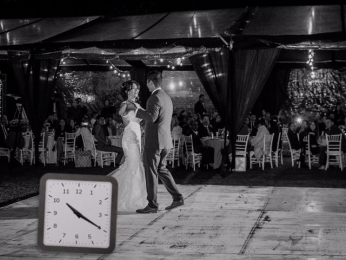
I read 10,20
